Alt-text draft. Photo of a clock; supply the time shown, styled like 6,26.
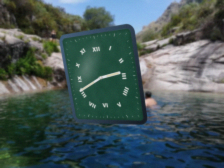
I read 2,41
